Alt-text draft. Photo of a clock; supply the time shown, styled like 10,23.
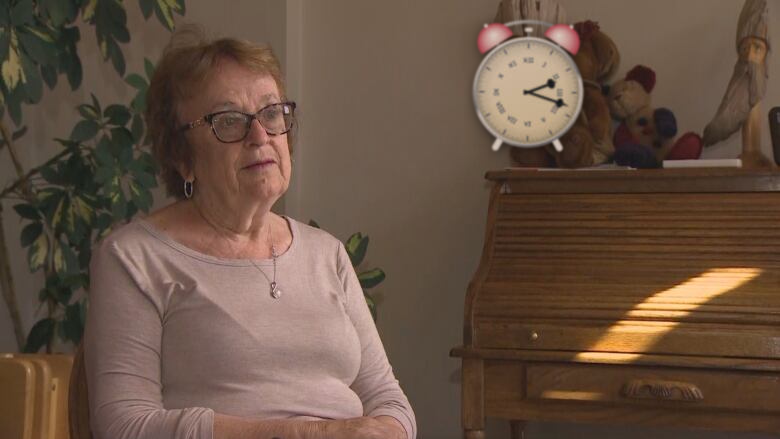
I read 2,18
